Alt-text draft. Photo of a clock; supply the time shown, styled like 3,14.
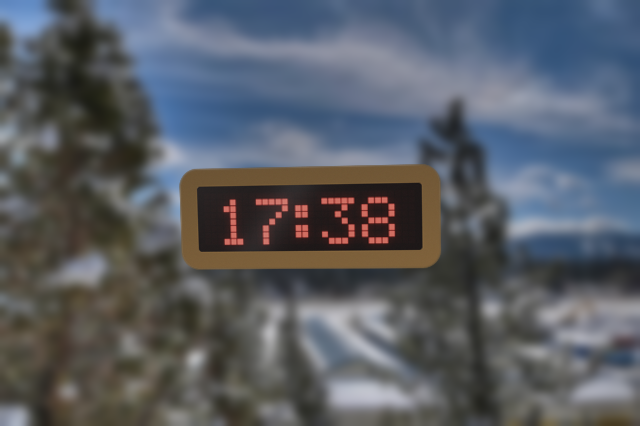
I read 17,38
